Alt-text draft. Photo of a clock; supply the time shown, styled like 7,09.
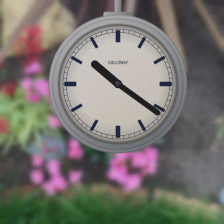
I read 10,21
